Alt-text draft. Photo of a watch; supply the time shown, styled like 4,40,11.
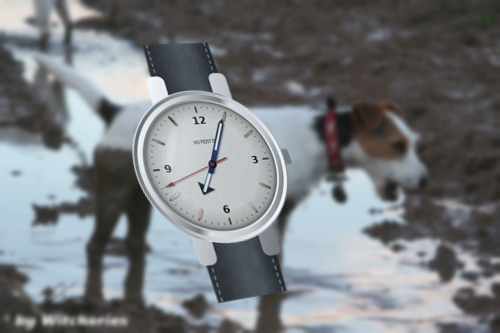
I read 7,04,42
